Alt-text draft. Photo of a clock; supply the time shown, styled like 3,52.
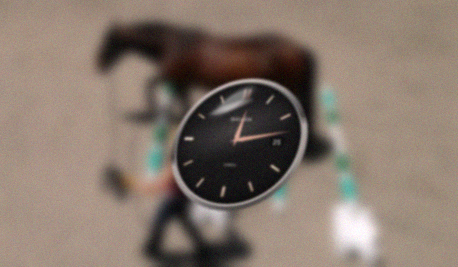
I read 12,13
